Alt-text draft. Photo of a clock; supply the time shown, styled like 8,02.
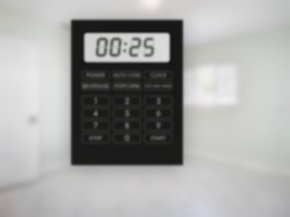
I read 0,25
